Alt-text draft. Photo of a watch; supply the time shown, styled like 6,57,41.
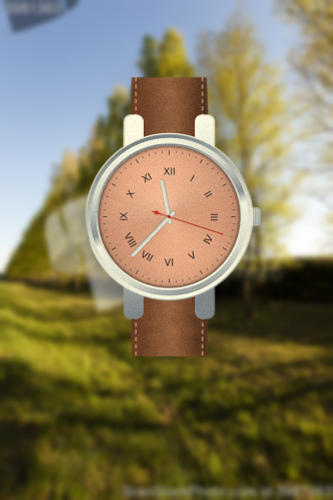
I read 11,37,18
